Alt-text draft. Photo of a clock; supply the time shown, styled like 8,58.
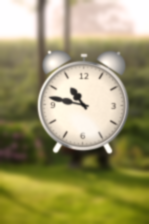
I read 10,47
